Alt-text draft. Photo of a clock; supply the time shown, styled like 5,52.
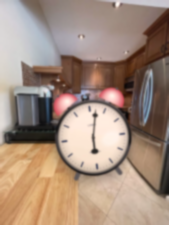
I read 6,02
